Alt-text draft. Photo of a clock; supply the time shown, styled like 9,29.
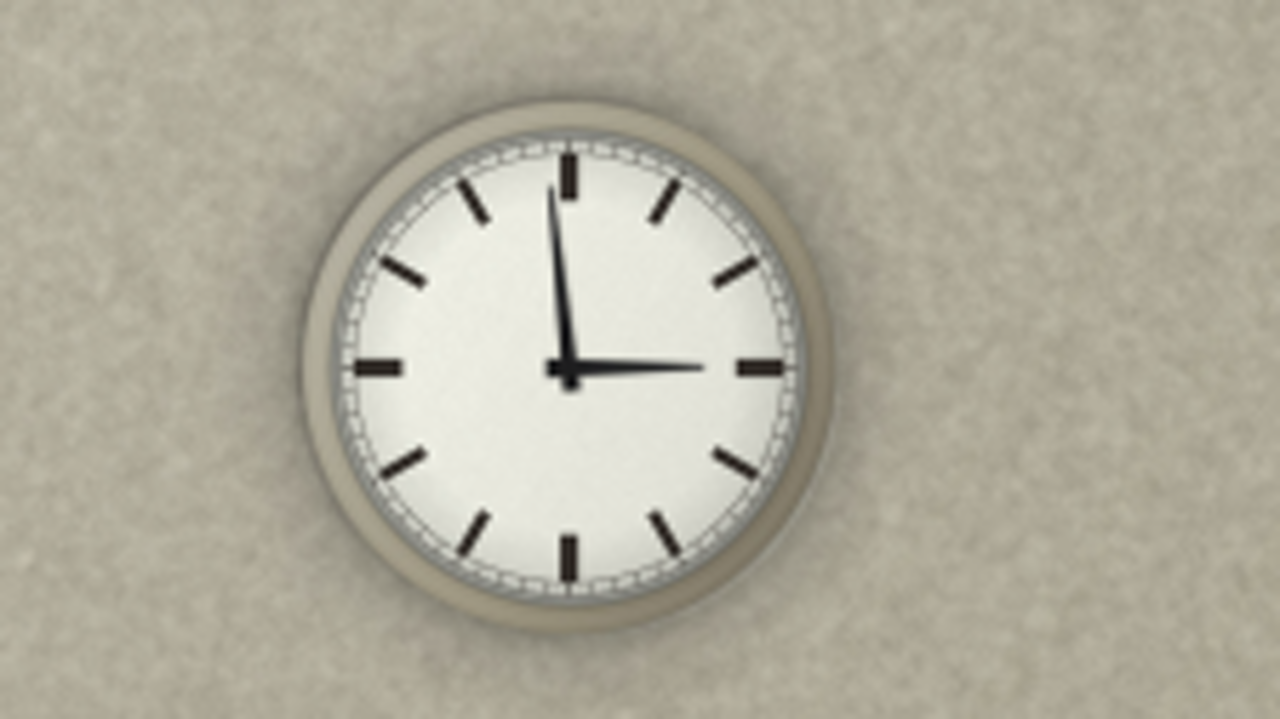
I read 2,59
